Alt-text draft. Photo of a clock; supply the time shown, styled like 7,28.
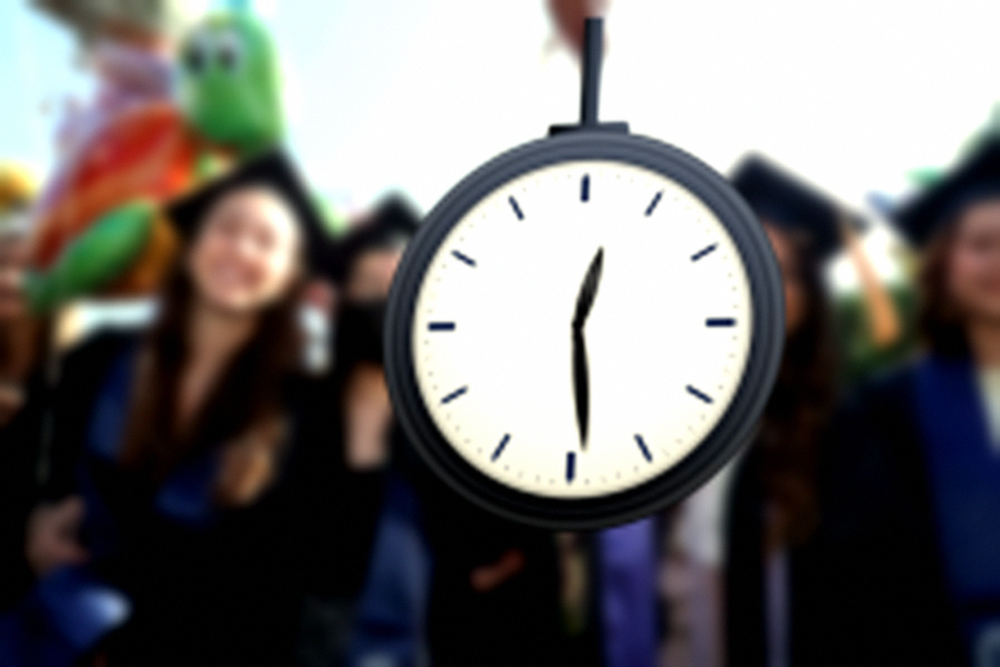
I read 12,29
